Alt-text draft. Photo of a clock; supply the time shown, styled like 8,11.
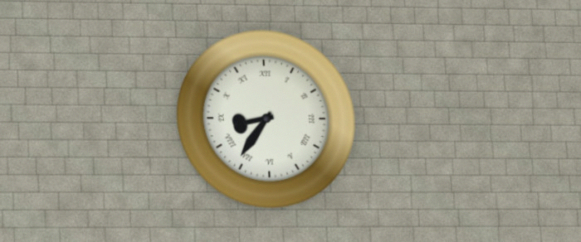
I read 8,36
